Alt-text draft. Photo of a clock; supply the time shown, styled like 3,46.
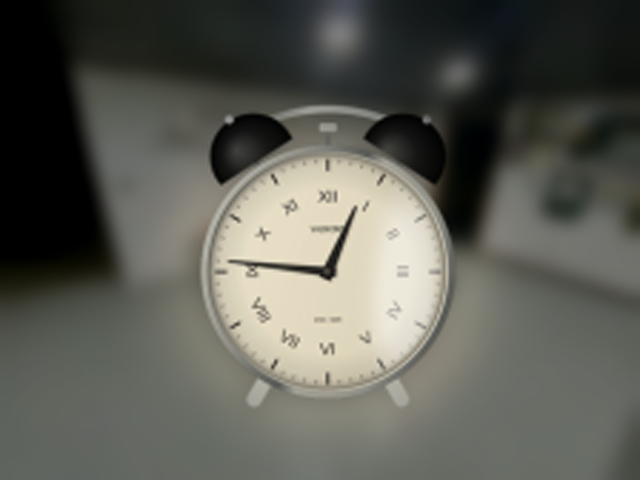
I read 12,46
